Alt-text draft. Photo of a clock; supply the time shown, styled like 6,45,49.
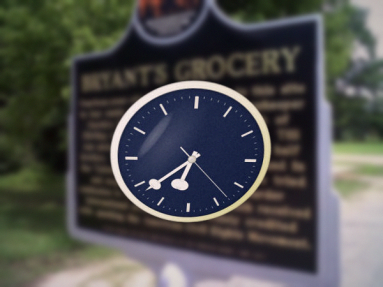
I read 6,38,23
